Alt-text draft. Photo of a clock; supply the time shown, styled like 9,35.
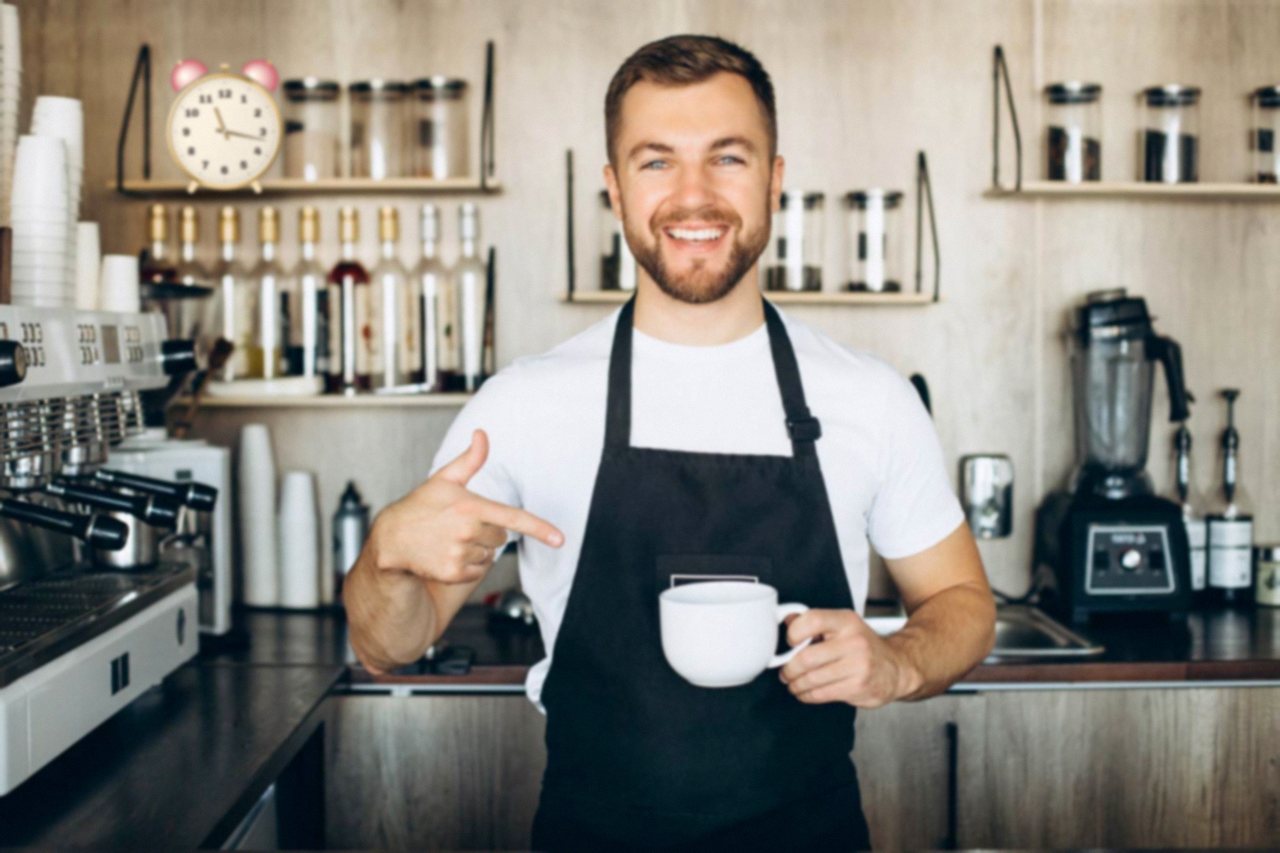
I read 11,17
